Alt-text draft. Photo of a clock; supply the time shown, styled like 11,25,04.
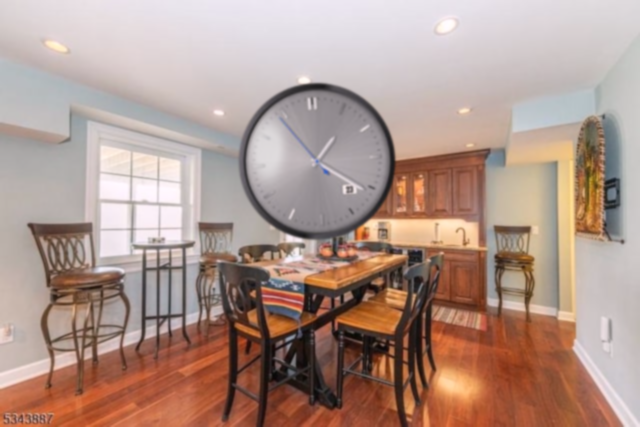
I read 1,20,54
